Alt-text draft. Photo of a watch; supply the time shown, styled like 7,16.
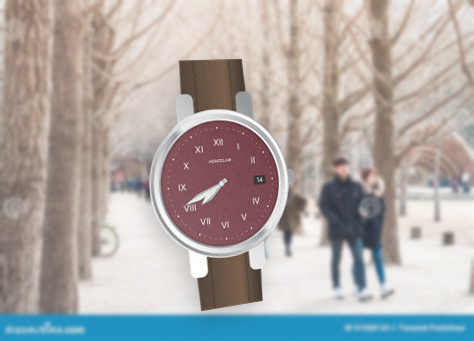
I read 7,41
